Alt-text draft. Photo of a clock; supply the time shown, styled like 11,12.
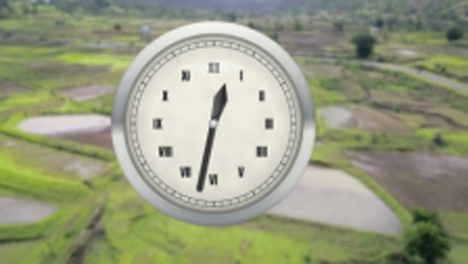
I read 12,32
